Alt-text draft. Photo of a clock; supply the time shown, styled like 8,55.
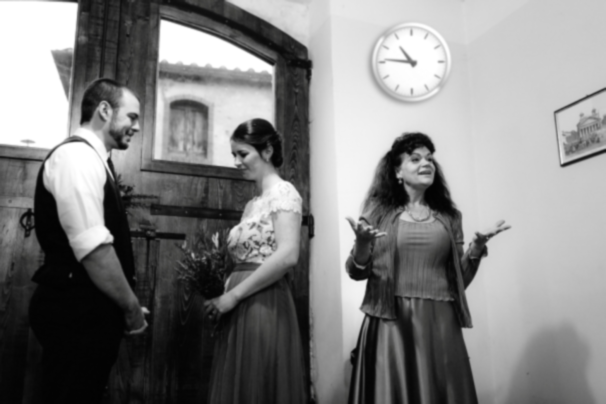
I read 10,46
